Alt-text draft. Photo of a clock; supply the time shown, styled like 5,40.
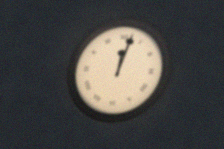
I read 12,02
